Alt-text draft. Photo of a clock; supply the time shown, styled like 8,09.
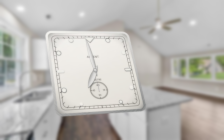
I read 6,59
